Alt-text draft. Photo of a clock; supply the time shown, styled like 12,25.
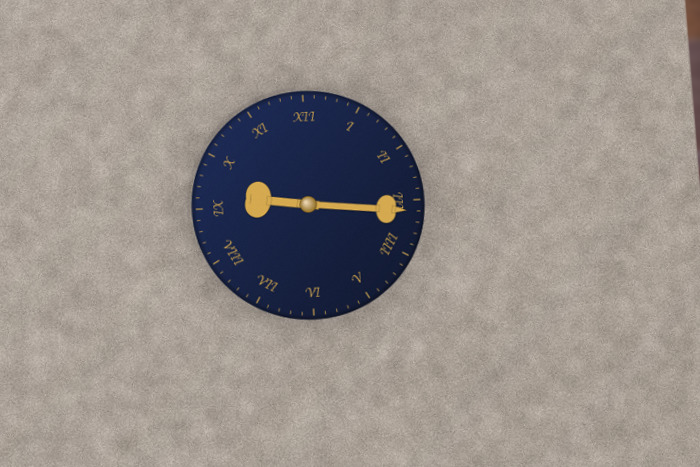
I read 9,16
